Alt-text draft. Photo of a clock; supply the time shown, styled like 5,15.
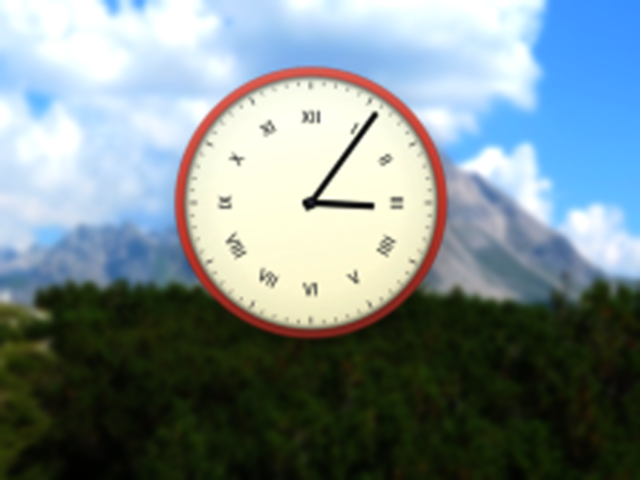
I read 3,06
